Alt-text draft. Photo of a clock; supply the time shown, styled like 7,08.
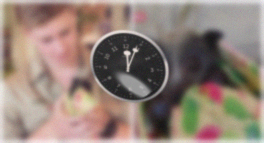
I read 12,04
